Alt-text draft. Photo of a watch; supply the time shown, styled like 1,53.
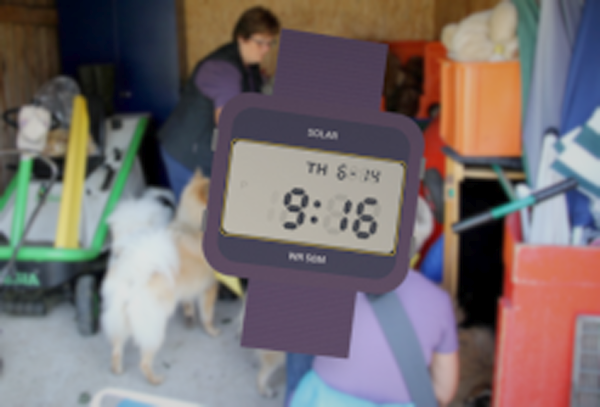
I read 9,16
